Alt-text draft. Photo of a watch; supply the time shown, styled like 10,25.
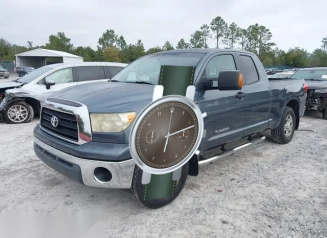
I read 6,12
